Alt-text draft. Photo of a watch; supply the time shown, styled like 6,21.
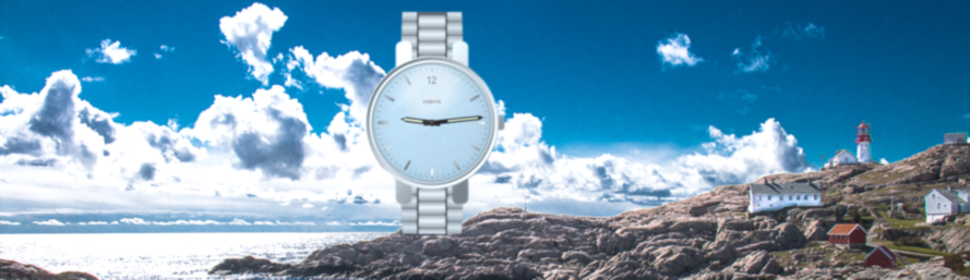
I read 9,14
